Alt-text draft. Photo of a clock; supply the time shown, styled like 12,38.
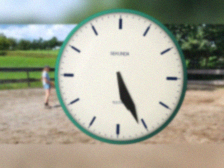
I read 5,26
